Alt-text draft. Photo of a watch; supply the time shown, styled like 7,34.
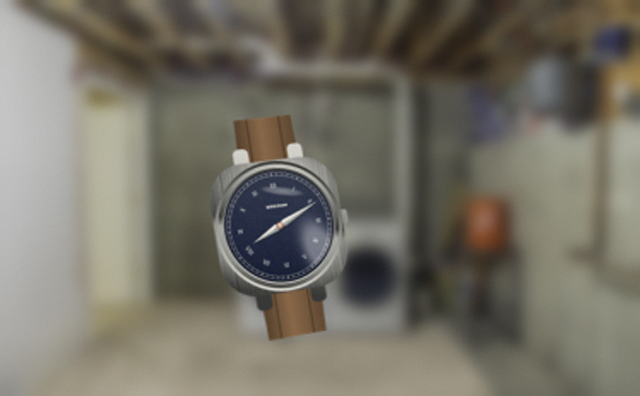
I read 8,11
